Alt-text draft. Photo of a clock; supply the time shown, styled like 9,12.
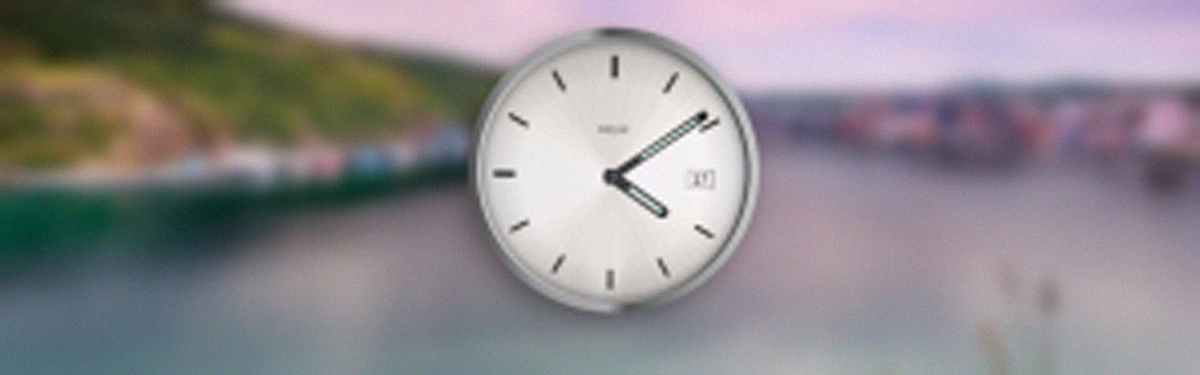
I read 4,09
